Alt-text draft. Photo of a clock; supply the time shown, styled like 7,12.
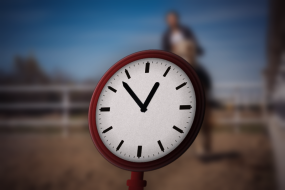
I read 12,53
